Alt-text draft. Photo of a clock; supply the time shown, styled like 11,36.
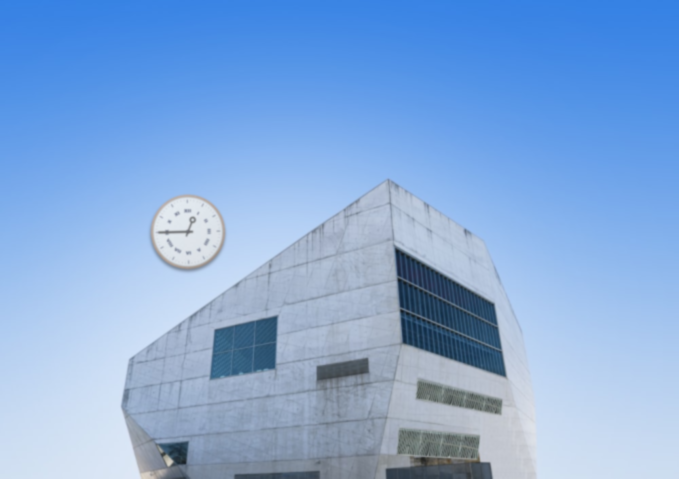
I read 12,45
